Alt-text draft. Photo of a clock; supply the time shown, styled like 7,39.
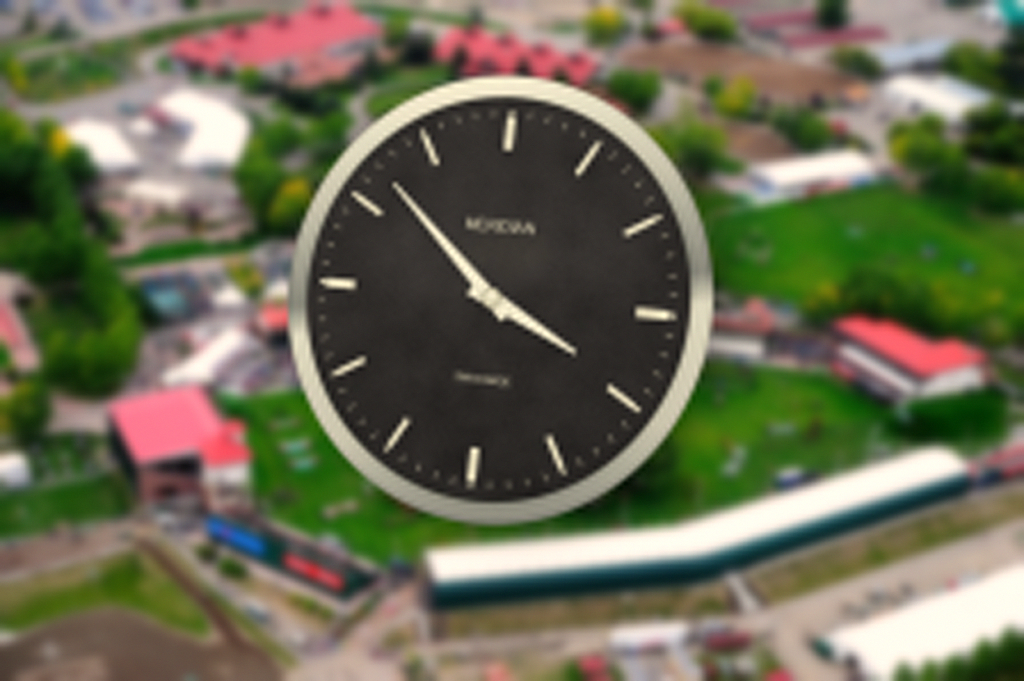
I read 3,52
